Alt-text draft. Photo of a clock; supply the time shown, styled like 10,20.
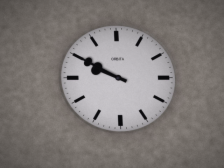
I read 9,50
